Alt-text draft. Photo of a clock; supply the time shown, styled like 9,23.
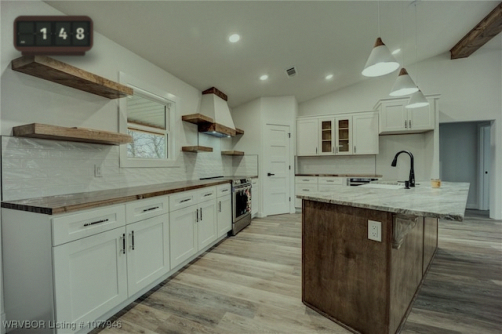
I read 1,48
